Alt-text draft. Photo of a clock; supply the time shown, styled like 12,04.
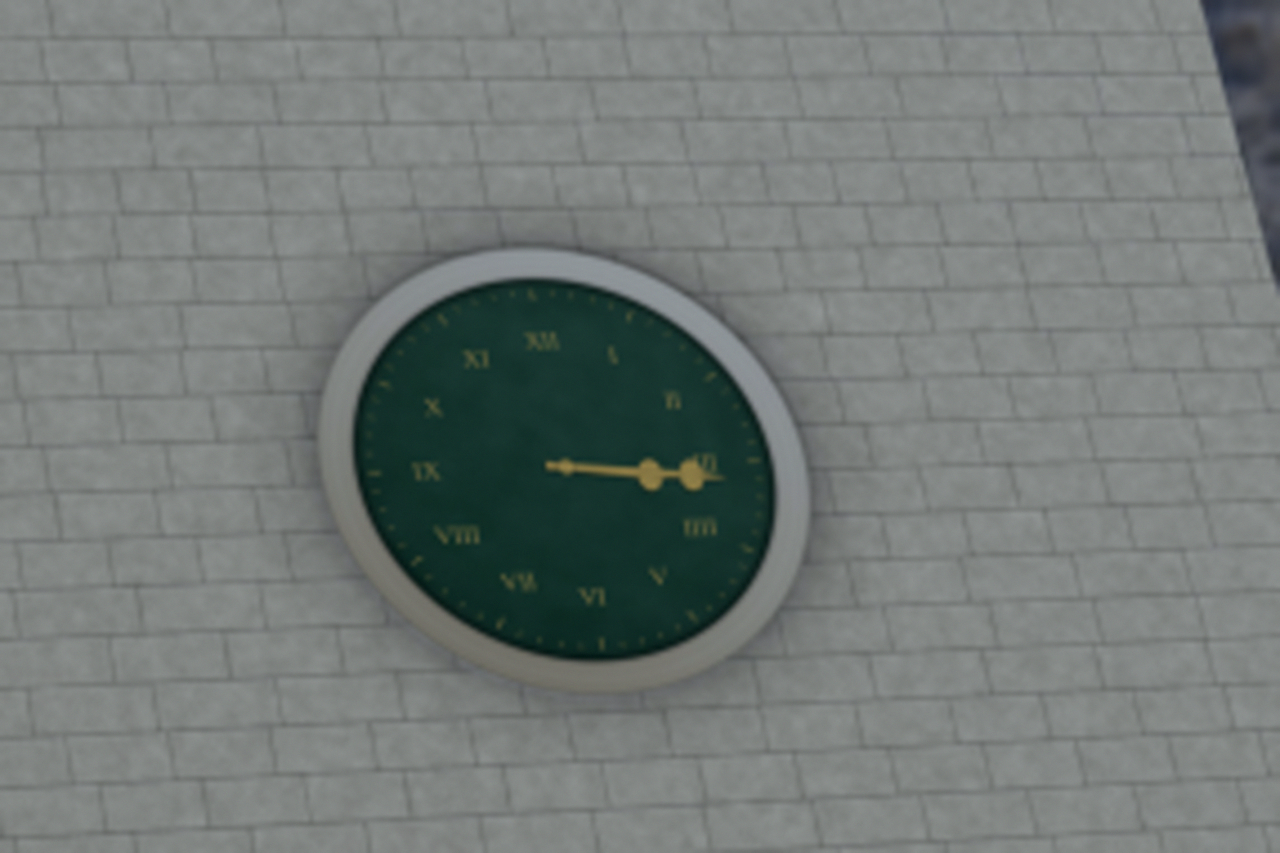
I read 3,16
